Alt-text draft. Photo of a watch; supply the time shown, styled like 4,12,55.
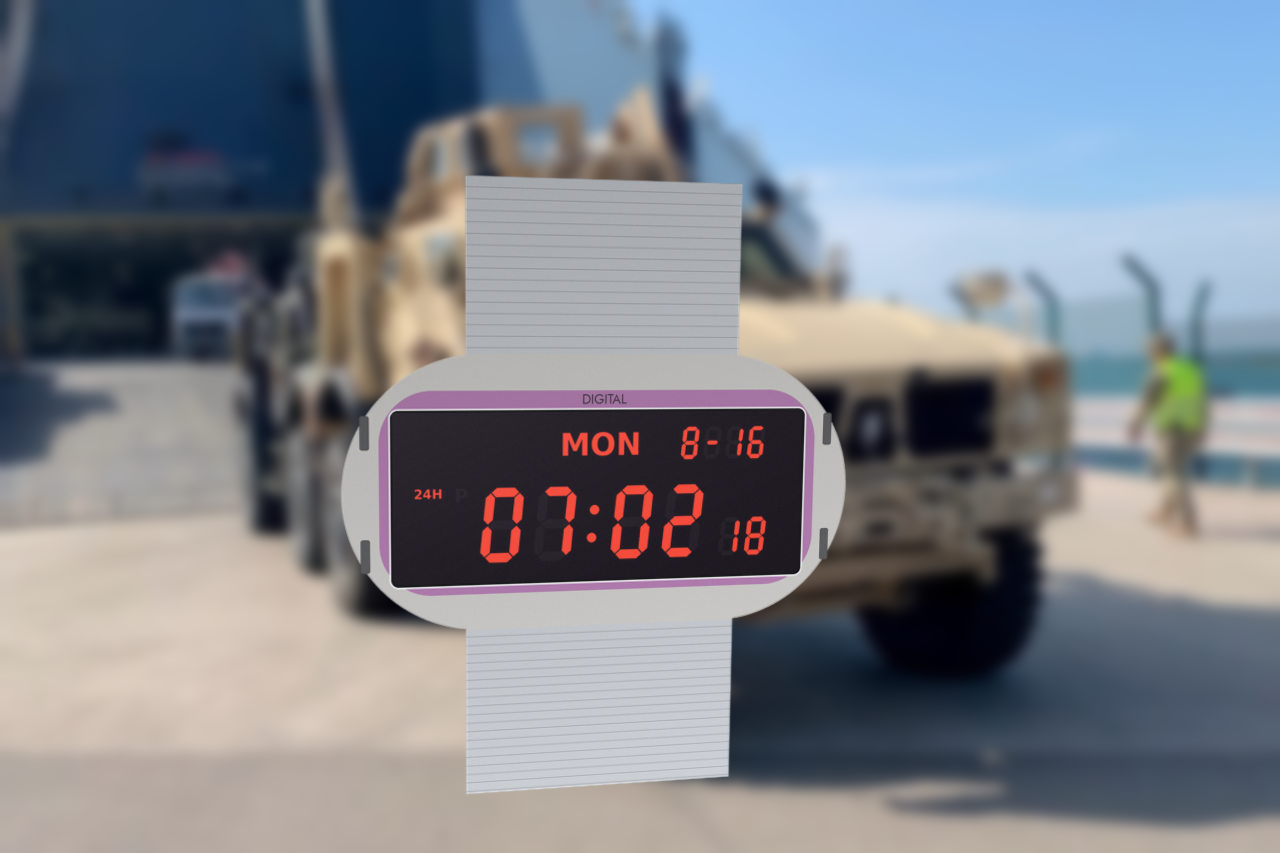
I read 7,02,18
